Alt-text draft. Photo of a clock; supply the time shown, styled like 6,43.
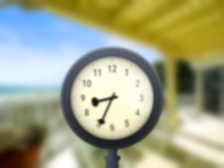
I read 8,34
